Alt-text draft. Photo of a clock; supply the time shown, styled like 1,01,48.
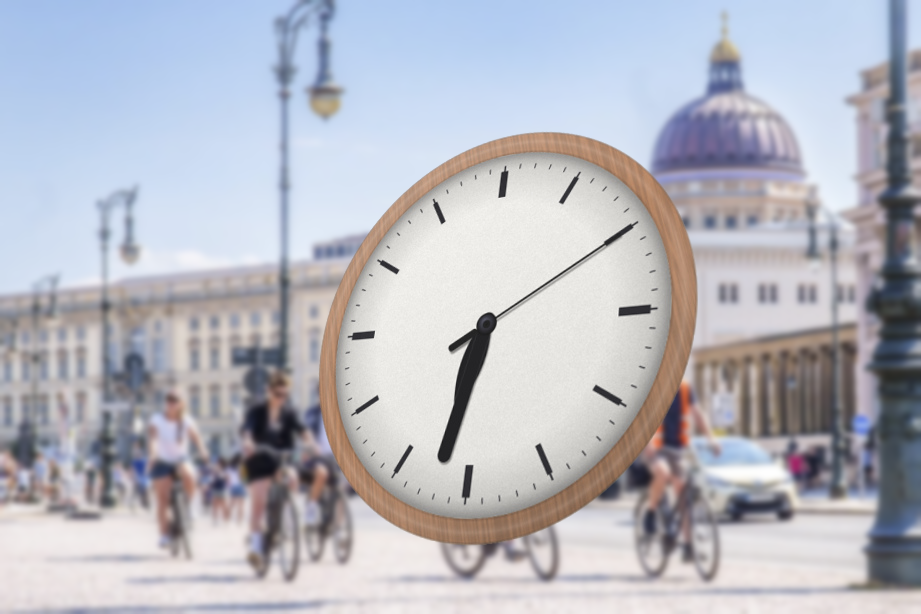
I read 6,32,10
